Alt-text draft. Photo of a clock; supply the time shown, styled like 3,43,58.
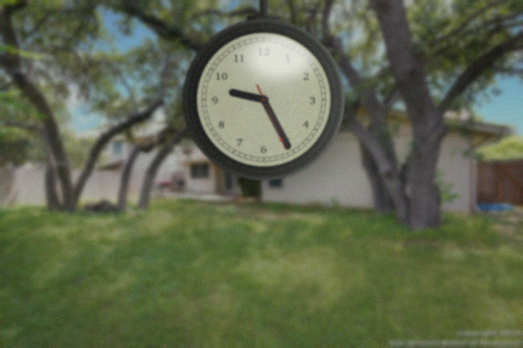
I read 9,25,26
